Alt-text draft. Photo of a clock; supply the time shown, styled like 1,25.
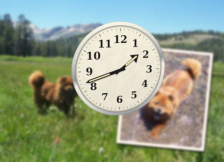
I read 1,42
